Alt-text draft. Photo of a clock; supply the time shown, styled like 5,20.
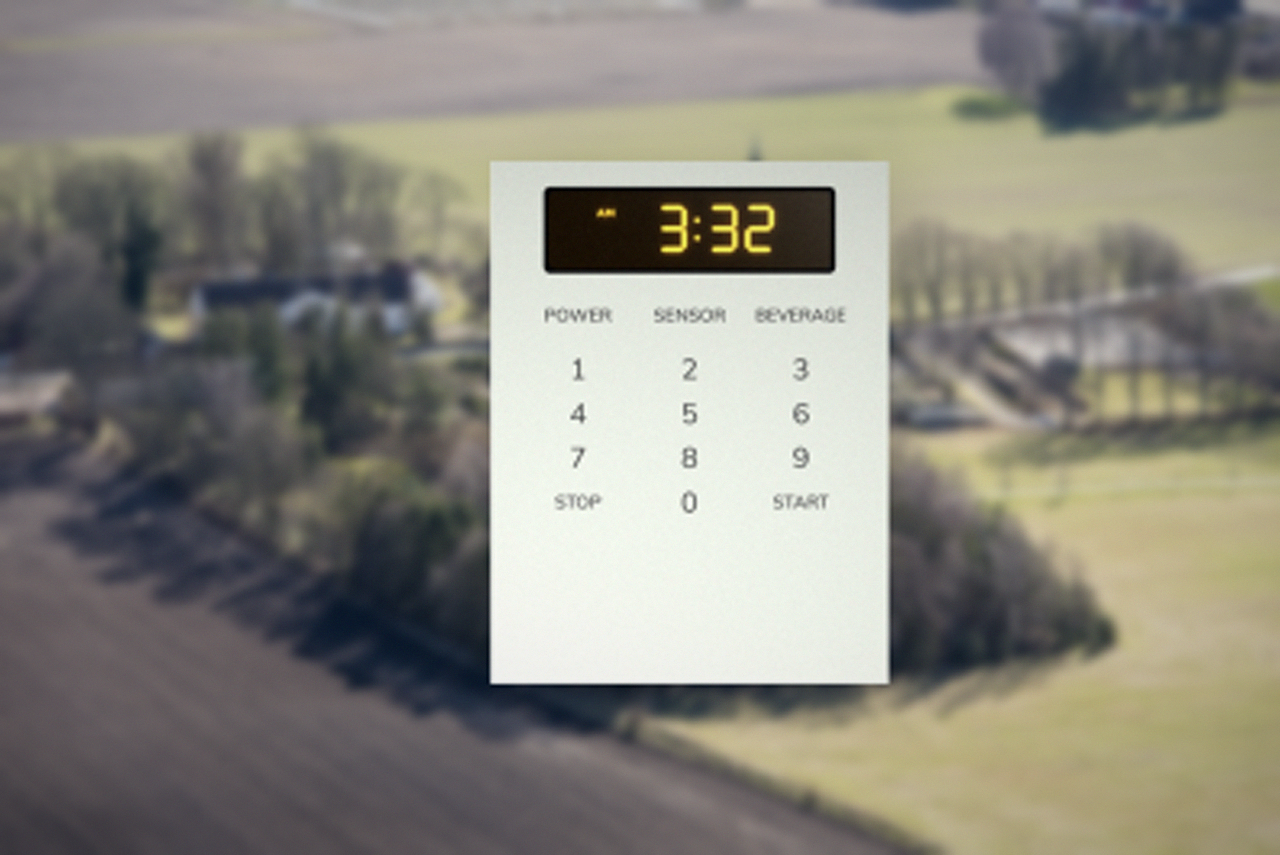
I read 3,32
